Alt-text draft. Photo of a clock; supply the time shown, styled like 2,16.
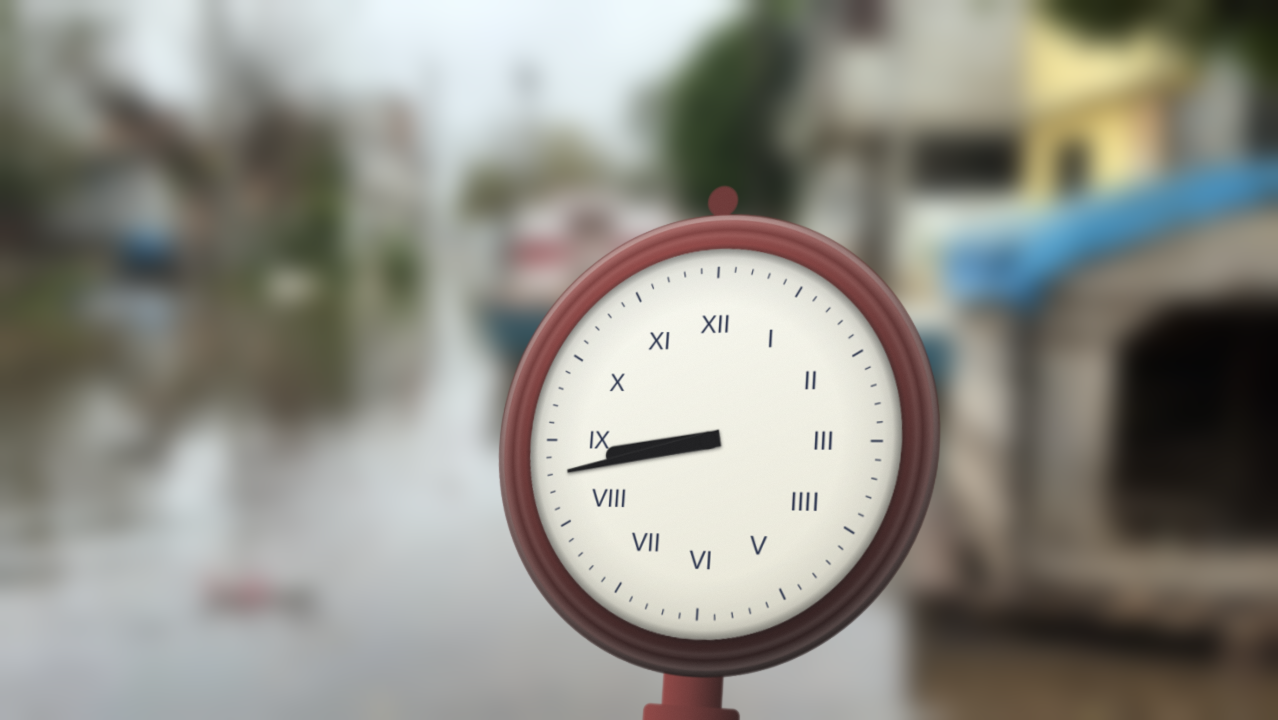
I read 8,43
